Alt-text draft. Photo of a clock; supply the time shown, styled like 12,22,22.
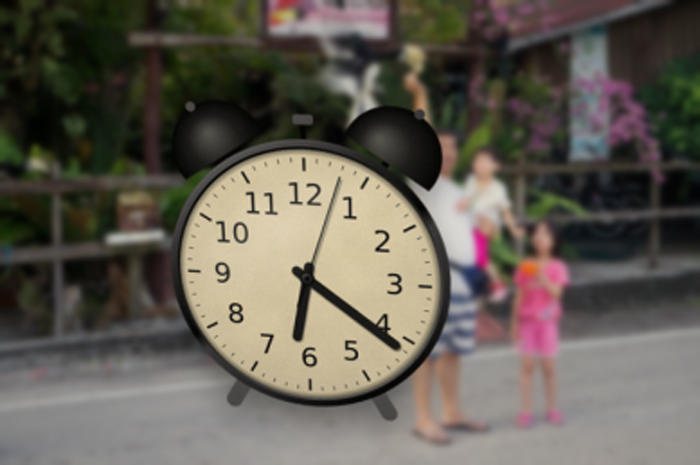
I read 6,21,03
